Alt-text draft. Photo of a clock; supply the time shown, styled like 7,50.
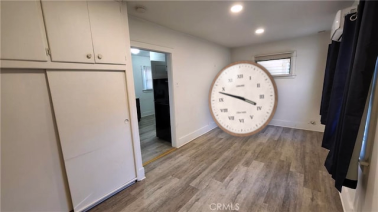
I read 3,48
